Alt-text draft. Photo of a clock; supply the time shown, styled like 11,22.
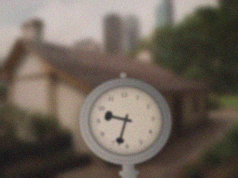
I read 9,33
